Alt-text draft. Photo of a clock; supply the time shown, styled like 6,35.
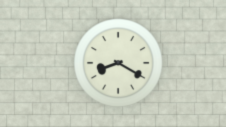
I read 8,20
